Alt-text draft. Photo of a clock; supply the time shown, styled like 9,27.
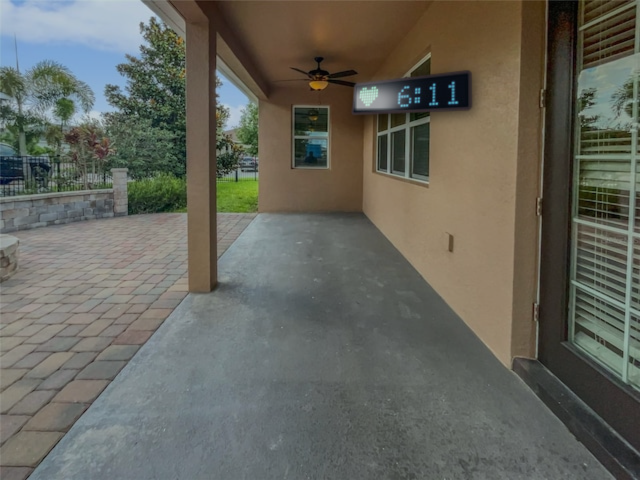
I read 6,11
